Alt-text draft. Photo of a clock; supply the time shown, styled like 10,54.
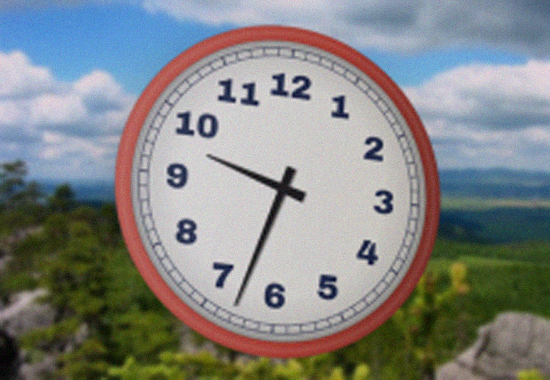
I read 9,33
